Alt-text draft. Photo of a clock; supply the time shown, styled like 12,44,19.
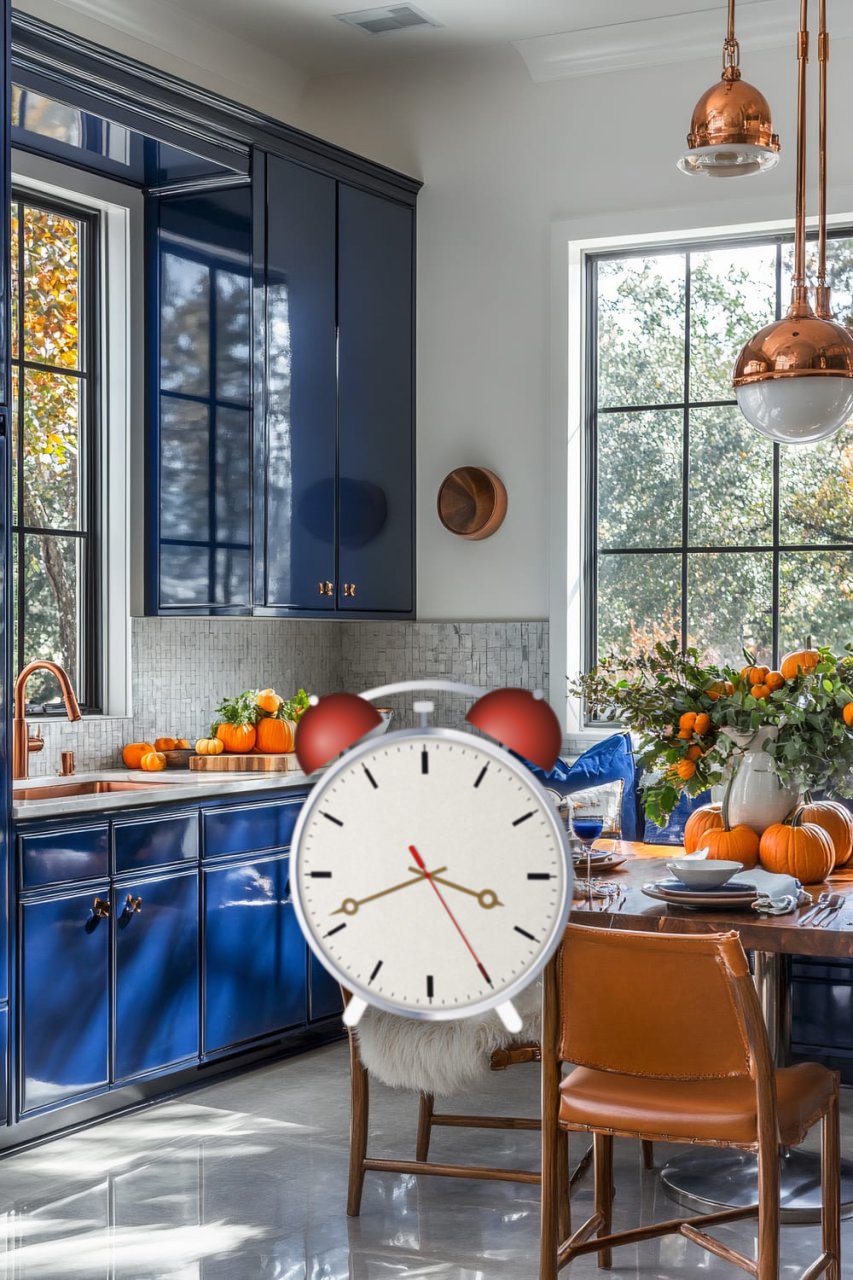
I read 3,41,25
